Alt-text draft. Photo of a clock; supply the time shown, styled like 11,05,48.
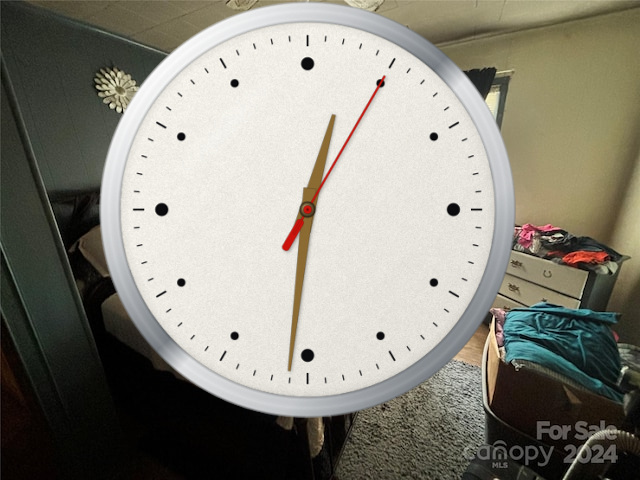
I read 12,31,05
